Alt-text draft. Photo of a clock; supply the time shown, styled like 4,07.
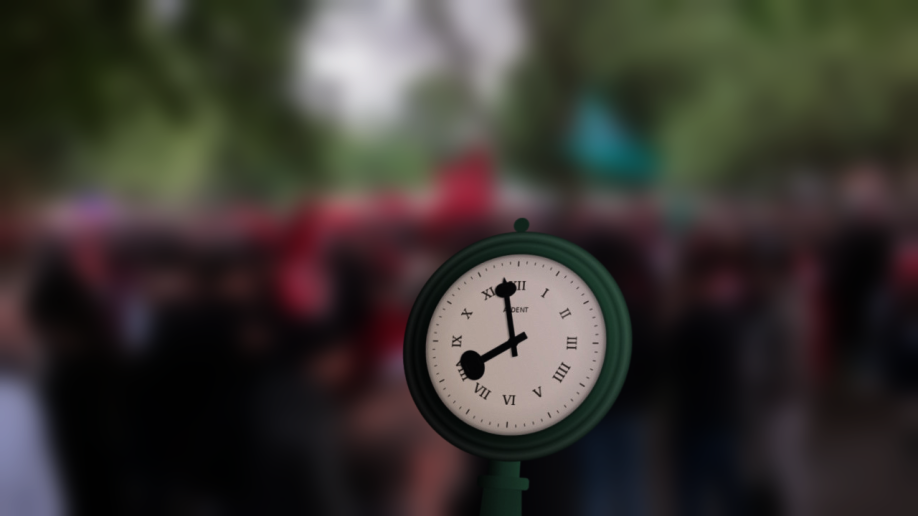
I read 7,58
